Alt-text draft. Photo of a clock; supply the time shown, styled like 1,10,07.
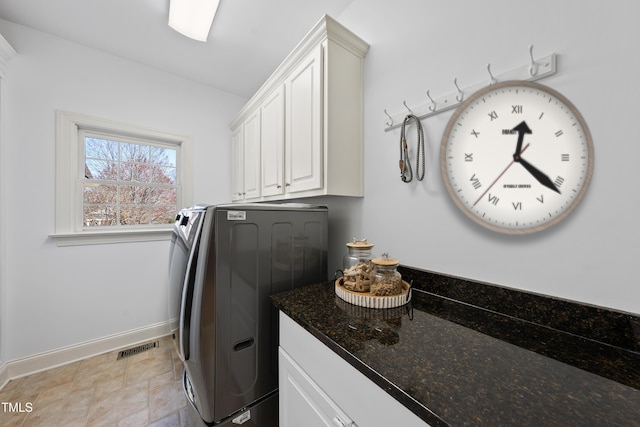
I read 12,21,37
